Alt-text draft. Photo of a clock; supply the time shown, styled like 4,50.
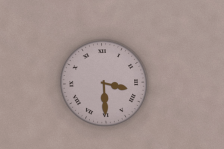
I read 3,30
